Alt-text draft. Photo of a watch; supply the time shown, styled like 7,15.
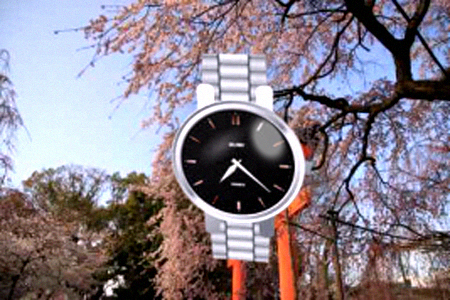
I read 7,22
